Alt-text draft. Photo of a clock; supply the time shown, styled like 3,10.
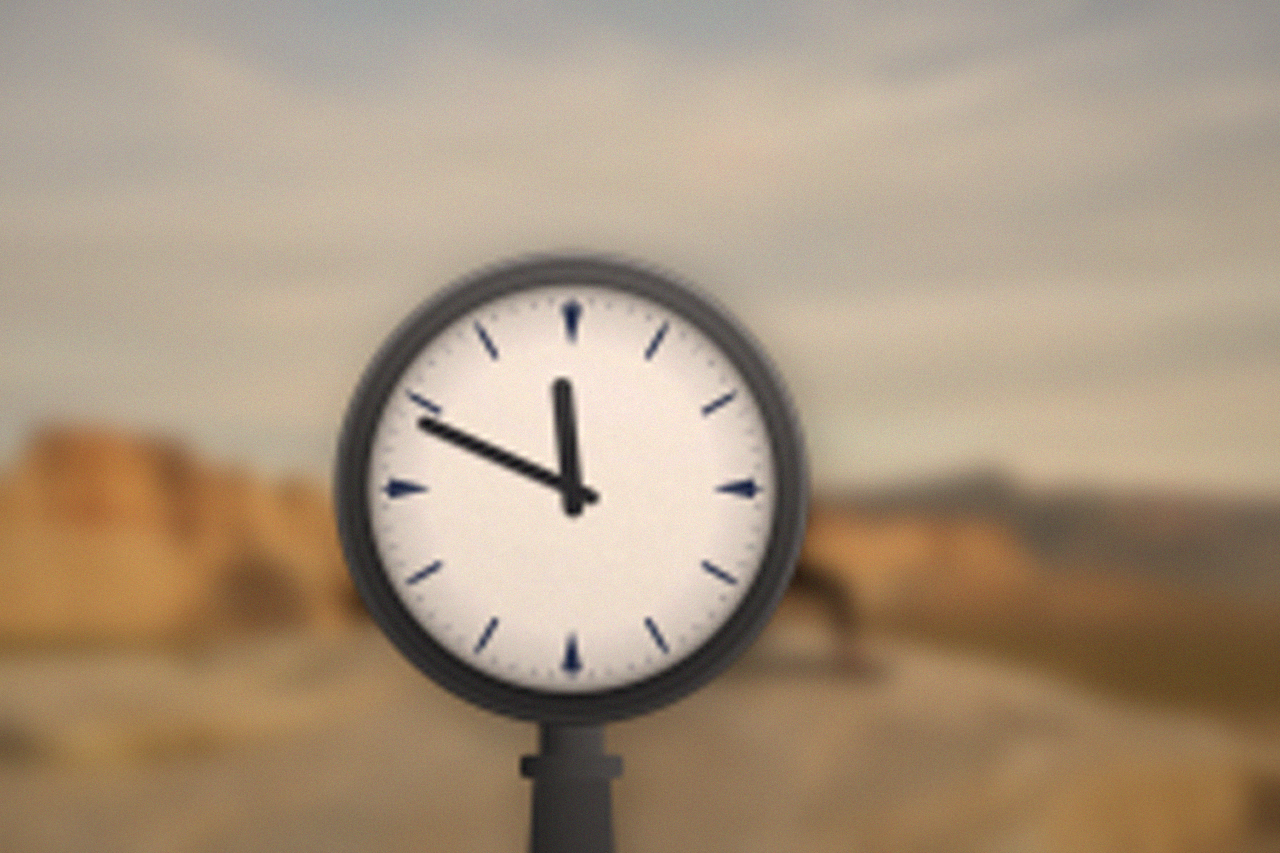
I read 11,49
